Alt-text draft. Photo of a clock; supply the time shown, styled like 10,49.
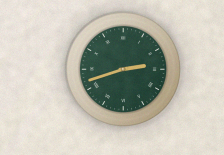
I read 2,42
